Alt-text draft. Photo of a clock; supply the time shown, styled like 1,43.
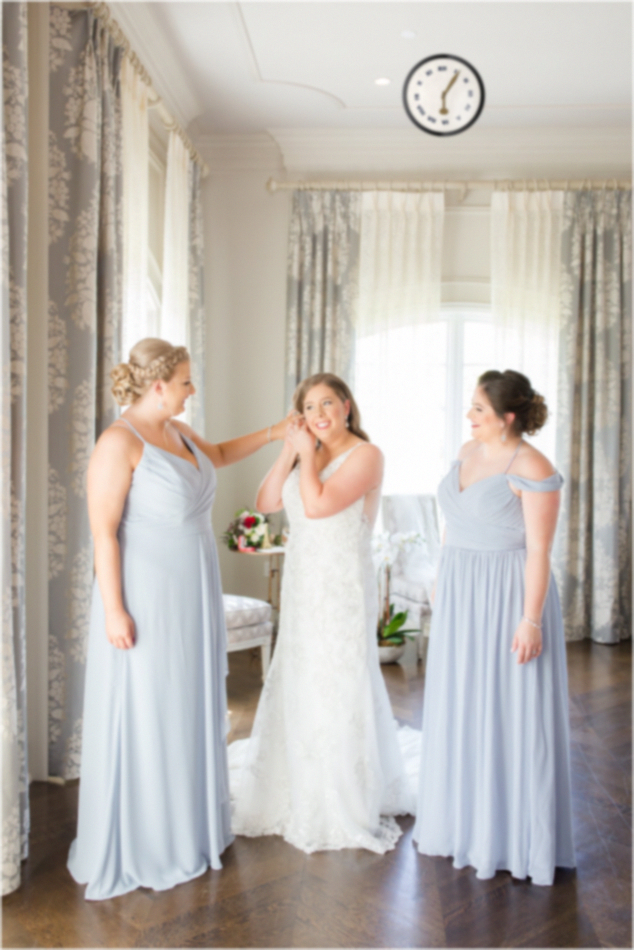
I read 6,06
